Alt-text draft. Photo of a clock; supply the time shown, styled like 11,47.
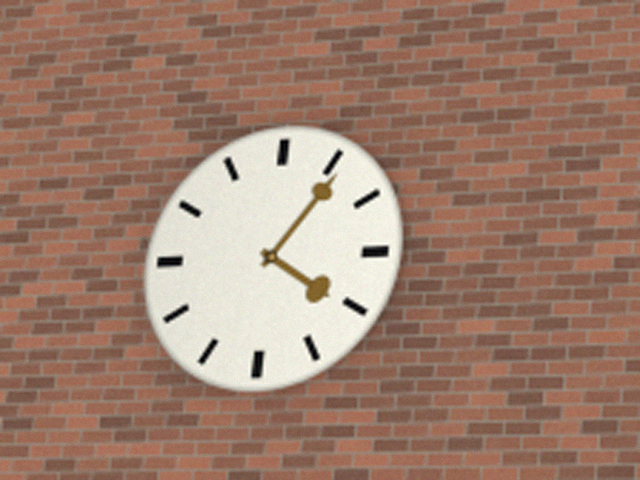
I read 4,06
